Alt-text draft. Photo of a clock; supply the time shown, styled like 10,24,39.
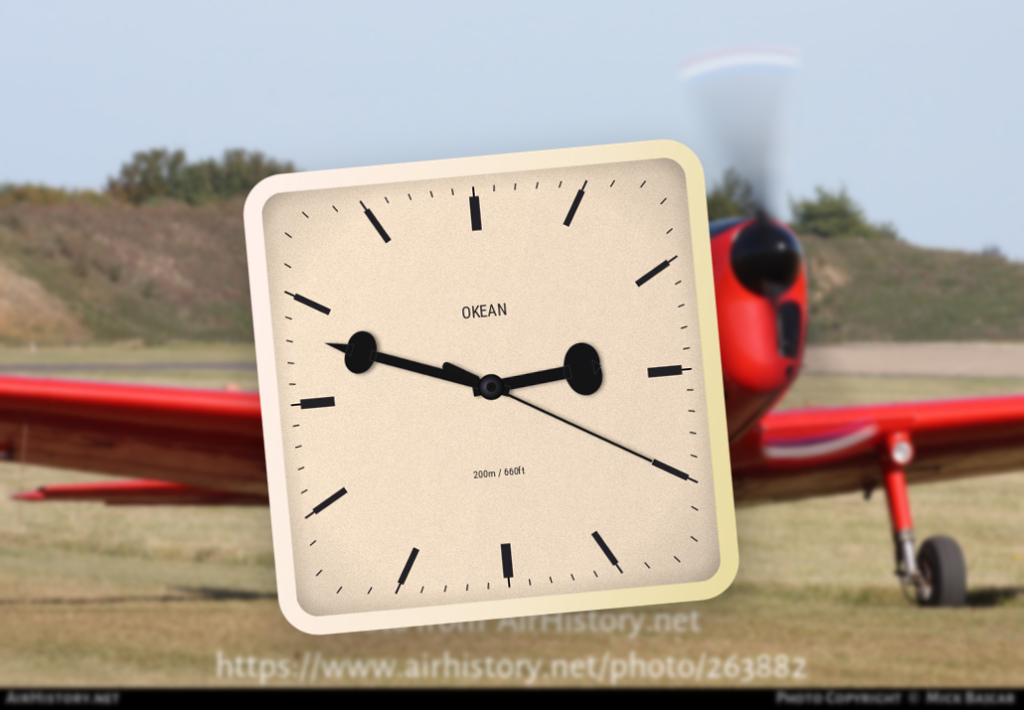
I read 2,48,20
